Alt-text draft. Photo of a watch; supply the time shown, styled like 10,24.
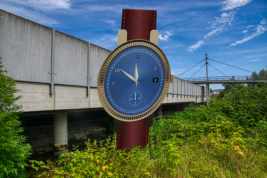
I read 11,51
